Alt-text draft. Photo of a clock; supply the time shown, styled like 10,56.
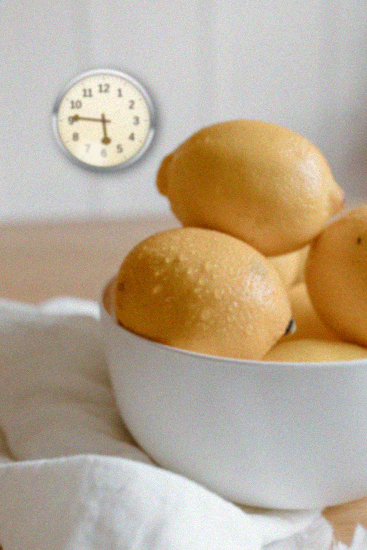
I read 5,46
